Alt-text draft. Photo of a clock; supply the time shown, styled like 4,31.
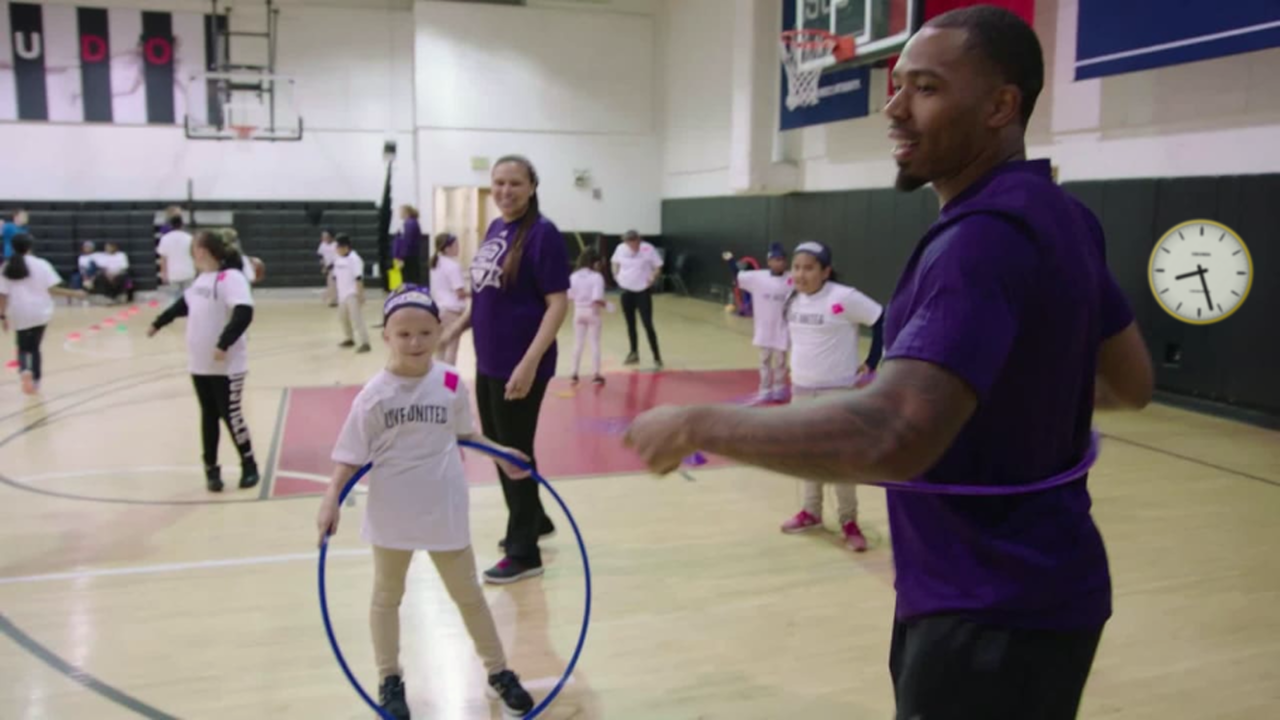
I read 8,27
